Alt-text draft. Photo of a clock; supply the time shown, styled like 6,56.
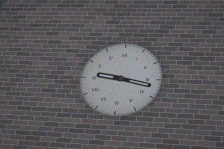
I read 9,17
